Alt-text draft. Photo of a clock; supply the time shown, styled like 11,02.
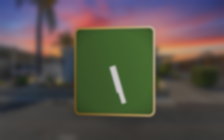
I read 5,27
